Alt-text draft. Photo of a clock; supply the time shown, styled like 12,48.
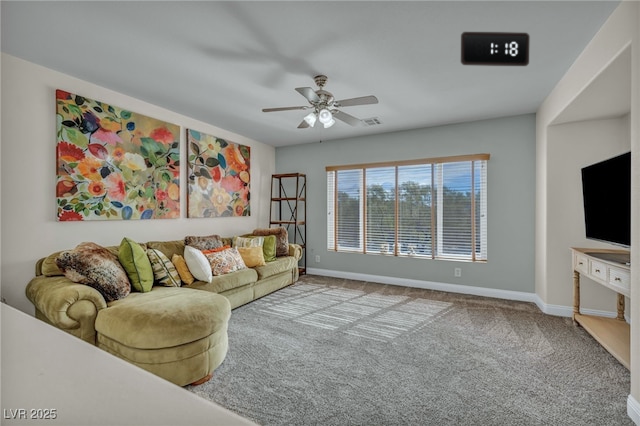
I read 1,18
